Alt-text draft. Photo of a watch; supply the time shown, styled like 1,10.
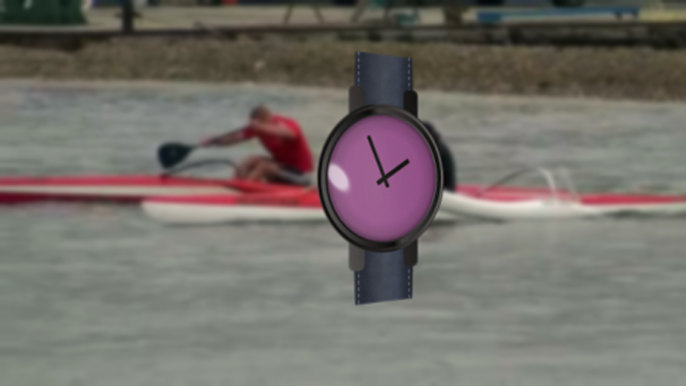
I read 1,56
